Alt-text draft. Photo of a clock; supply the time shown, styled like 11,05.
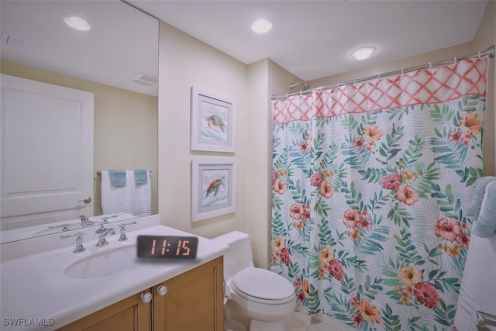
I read 11,15
